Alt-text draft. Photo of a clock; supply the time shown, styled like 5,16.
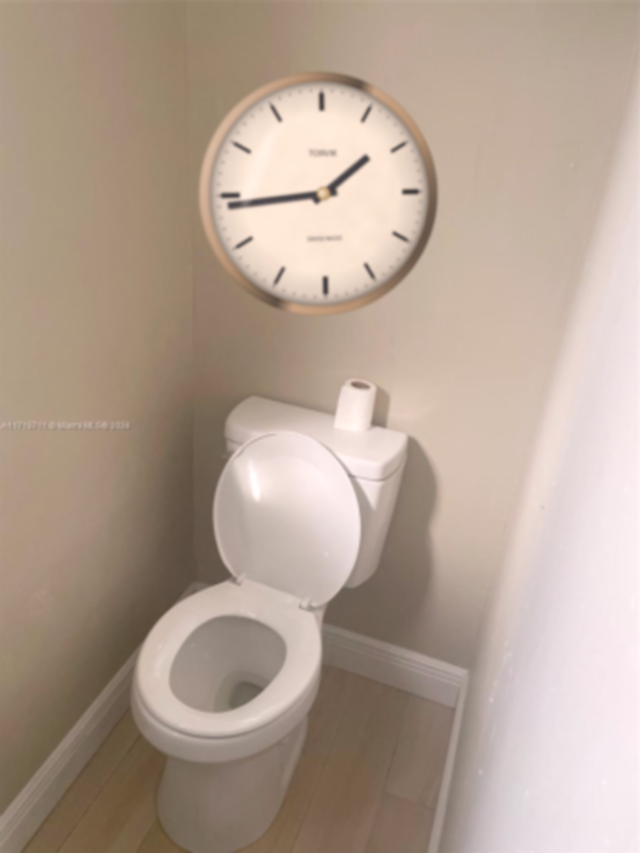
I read 1,44
